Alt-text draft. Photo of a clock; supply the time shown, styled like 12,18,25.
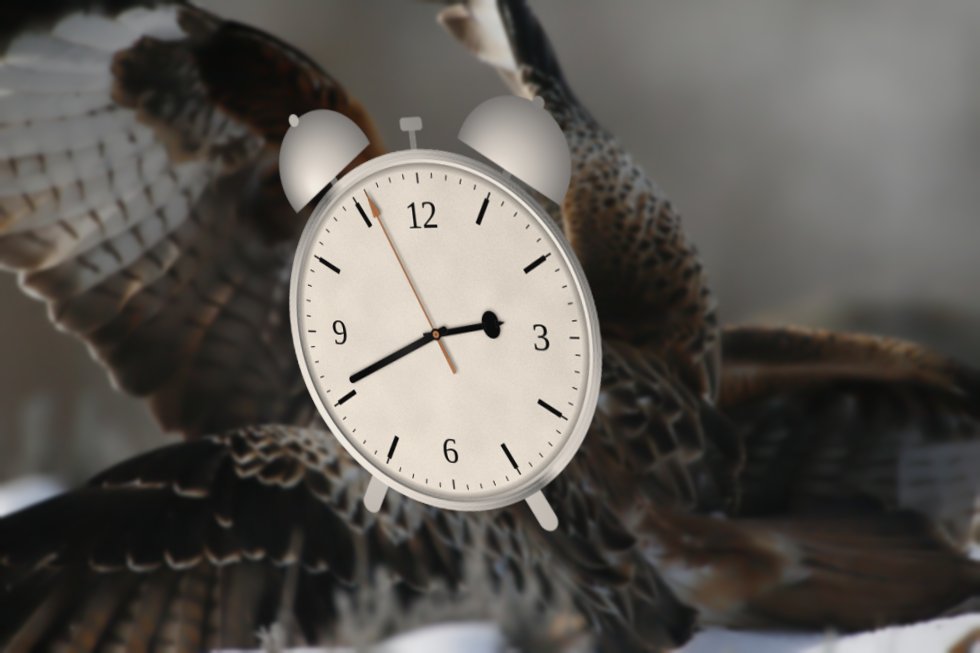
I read 2,40,56
